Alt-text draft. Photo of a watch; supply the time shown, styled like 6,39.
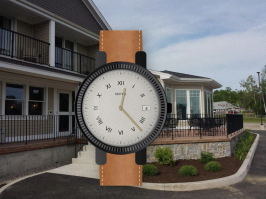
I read 12,23
